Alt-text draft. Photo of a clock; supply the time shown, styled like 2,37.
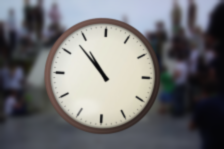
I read 10,53
